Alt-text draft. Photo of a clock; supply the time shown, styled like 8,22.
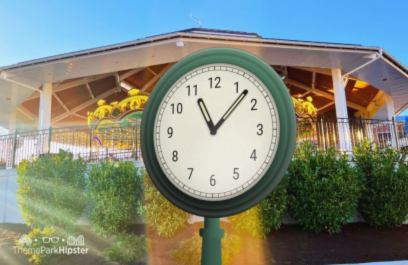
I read 11,07
